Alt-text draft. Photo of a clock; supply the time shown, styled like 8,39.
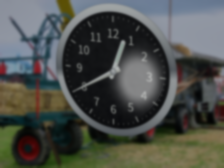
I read 12,40
